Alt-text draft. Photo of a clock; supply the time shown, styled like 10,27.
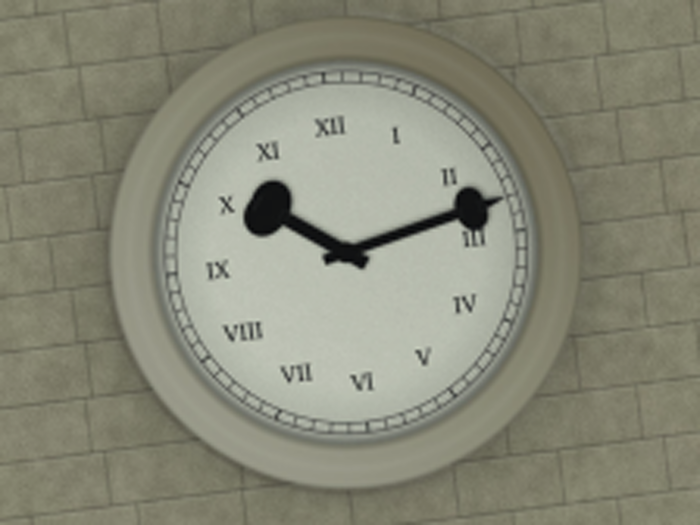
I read 10,13
